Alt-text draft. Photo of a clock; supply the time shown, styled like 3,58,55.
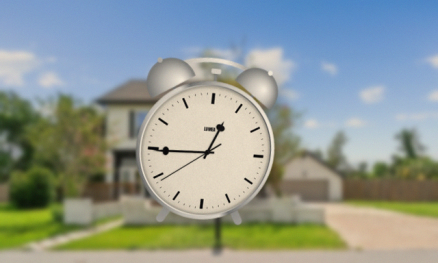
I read 12,44,39
